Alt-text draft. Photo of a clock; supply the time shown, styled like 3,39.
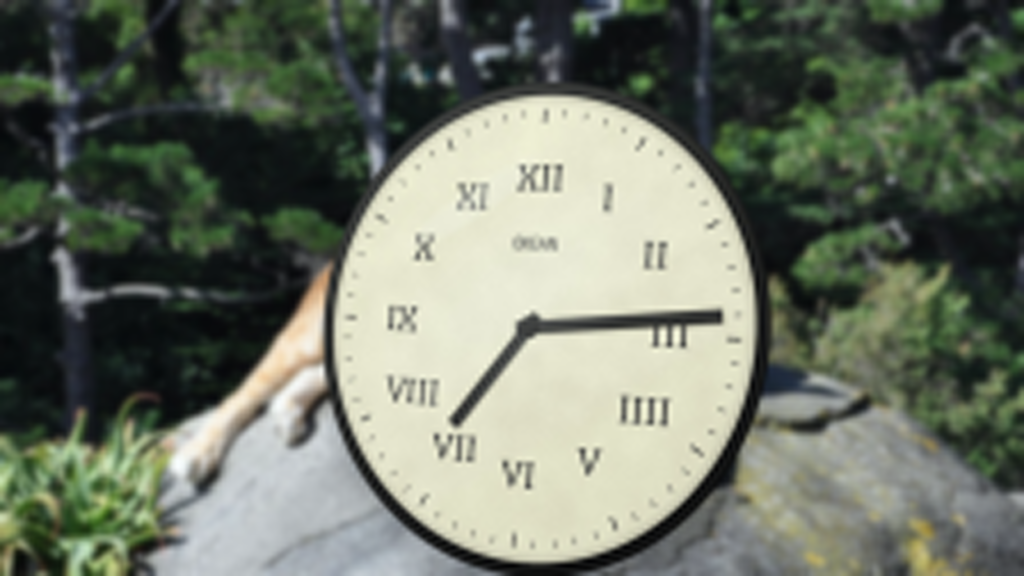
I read 7,14
